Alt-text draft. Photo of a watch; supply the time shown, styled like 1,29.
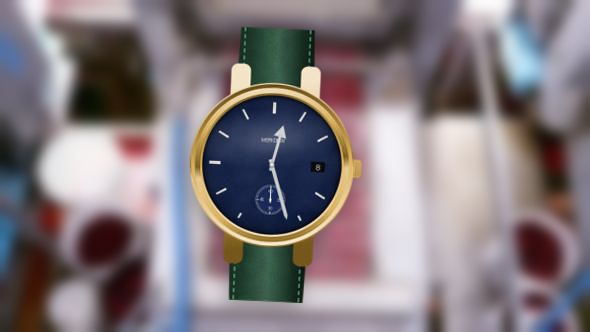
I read 12,27
